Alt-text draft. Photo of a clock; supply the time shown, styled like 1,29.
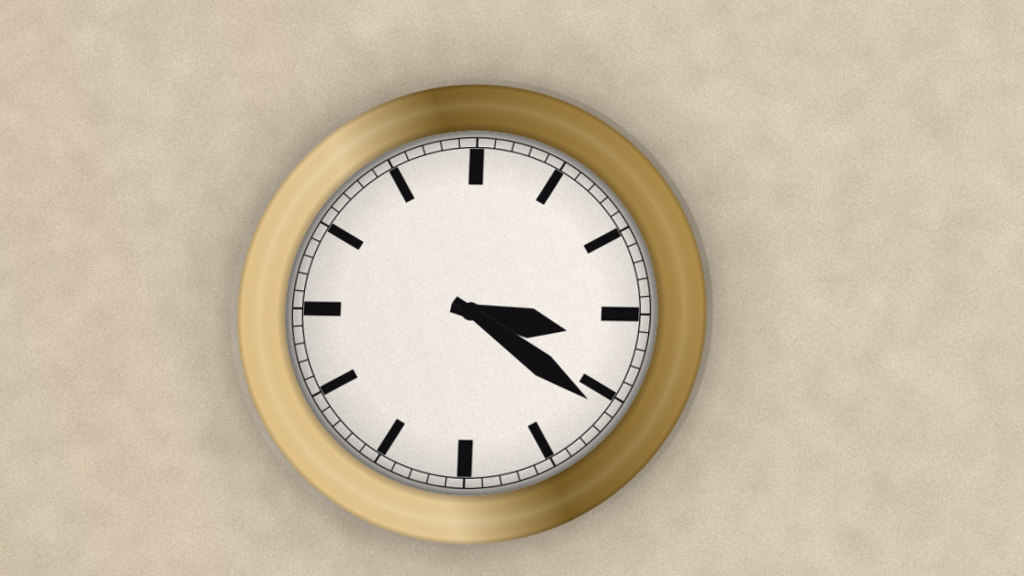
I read 3,21
